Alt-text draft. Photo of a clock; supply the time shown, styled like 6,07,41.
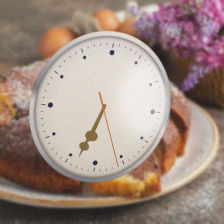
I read 6,33,26
